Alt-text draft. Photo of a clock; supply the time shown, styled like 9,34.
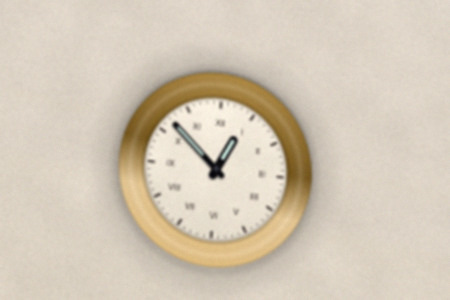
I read 12,52
